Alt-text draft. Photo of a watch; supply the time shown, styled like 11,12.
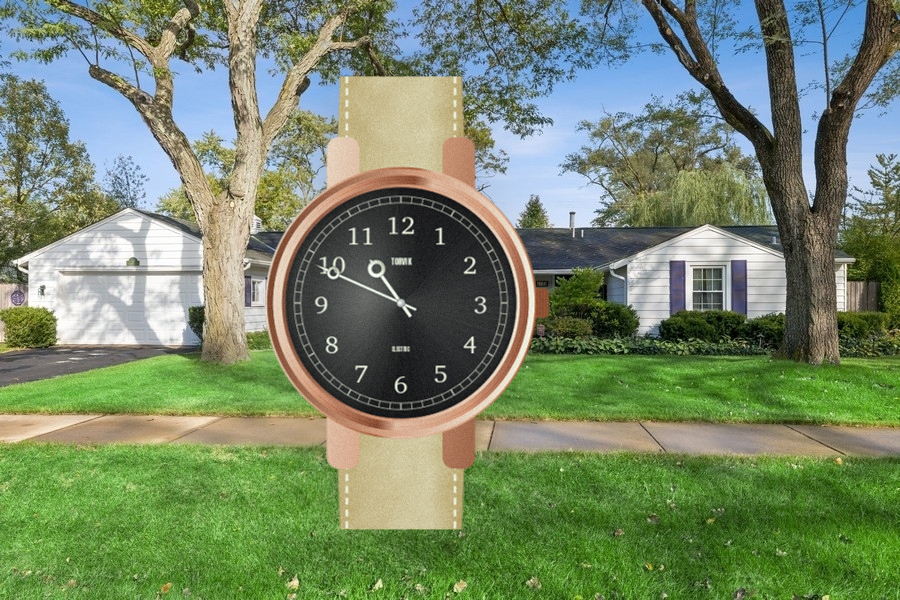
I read 10,49
